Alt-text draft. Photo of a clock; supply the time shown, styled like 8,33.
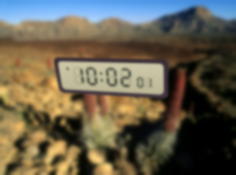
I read 10,02
